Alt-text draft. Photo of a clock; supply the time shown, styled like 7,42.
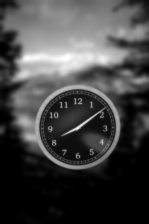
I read 8,09
